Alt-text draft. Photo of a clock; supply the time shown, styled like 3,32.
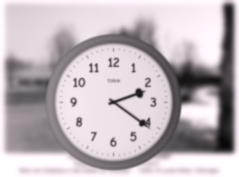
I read 2,21
